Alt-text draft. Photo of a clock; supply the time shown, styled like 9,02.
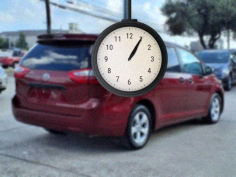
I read 1,05
